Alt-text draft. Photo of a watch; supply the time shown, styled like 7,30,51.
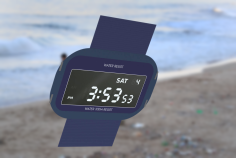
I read 3,53,53
